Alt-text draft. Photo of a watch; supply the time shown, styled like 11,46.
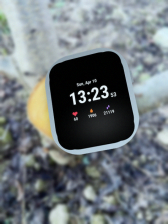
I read 13,23
